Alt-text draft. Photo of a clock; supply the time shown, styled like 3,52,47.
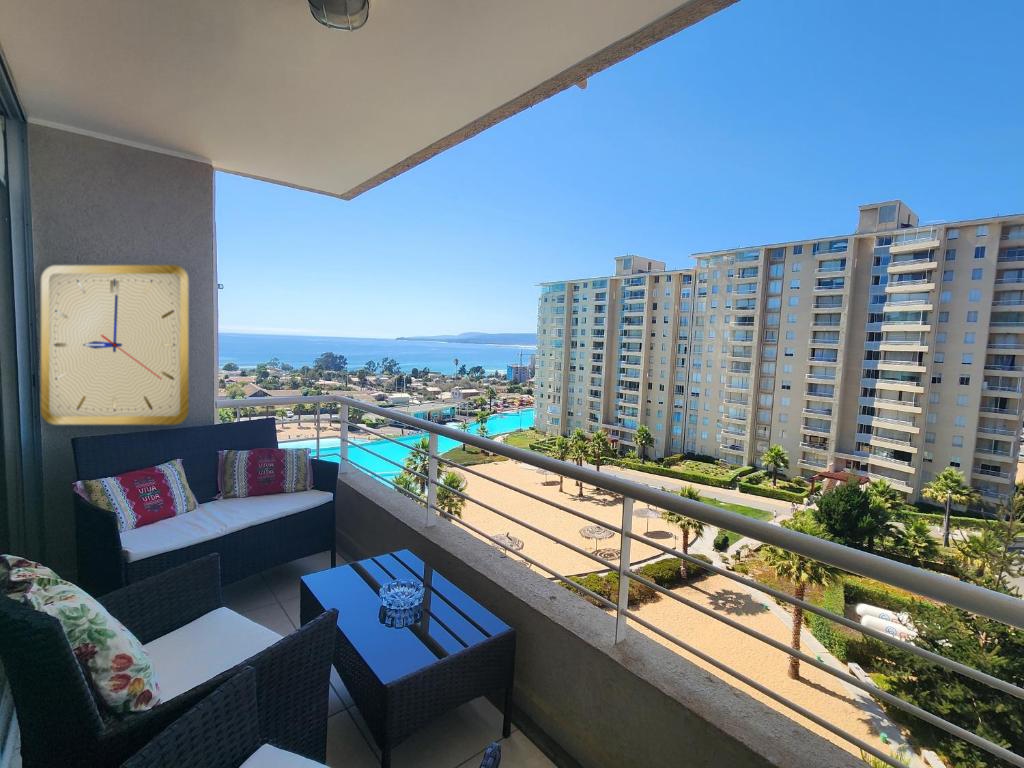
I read 9,00,21
